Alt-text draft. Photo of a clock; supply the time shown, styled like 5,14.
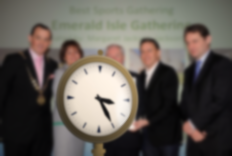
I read 3,25
